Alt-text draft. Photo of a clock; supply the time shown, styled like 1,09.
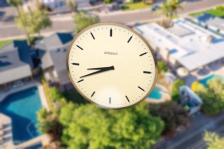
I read 8,41
